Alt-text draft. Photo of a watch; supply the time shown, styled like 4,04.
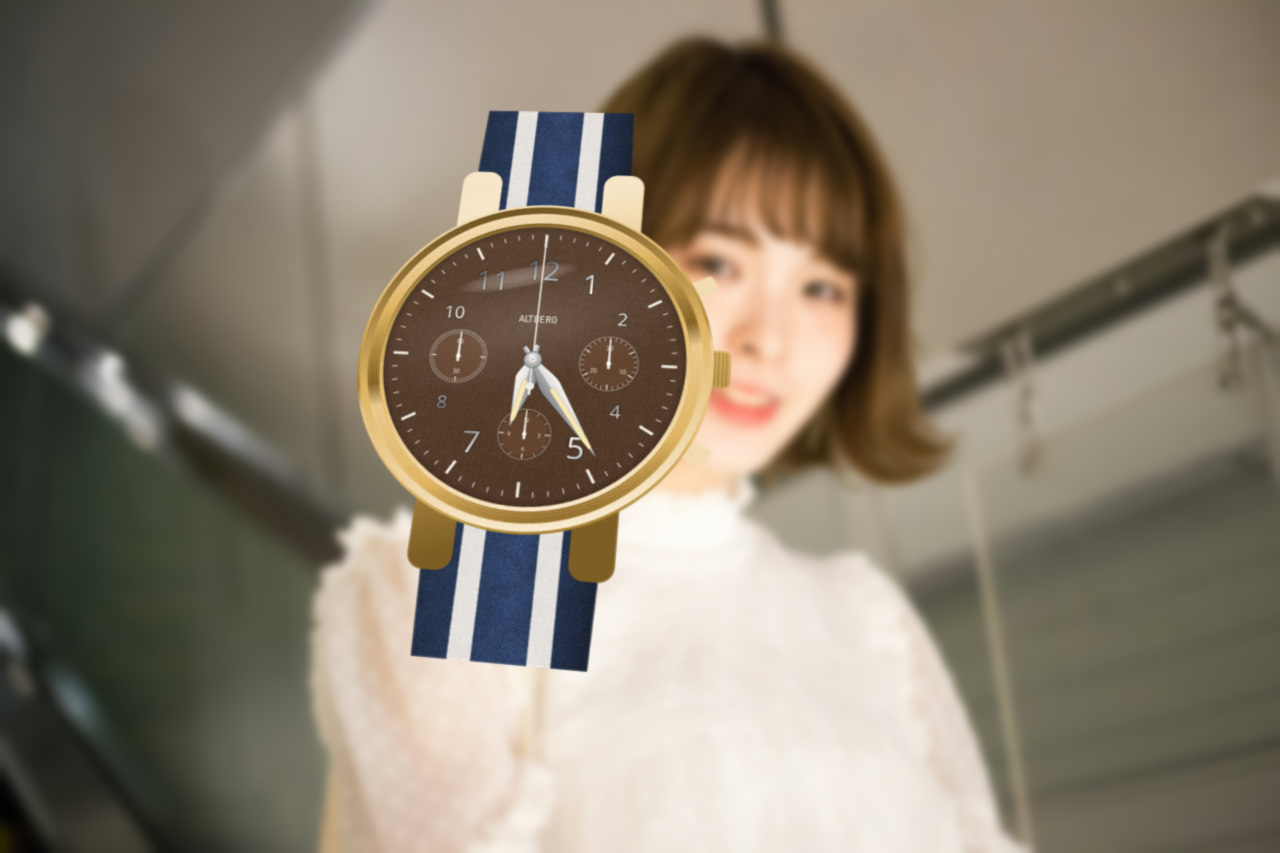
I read 6,24
